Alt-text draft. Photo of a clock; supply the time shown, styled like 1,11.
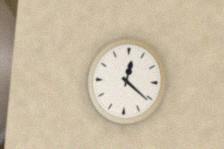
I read 12,21
